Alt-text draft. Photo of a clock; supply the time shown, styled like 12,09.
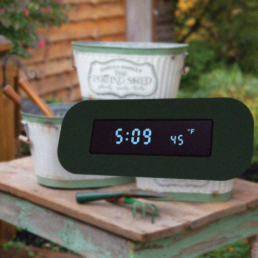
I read 5,09
